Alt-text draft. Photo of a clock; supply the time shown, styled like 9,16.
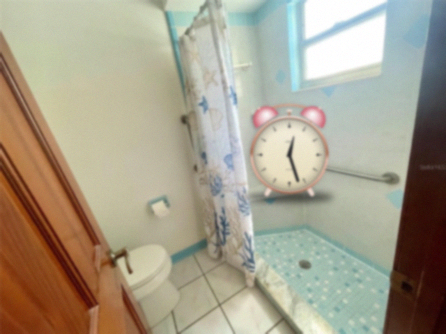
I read 12,27
